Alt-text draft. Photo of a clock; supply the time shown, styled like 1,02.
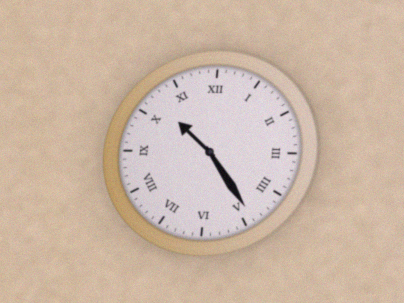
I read 10,24
